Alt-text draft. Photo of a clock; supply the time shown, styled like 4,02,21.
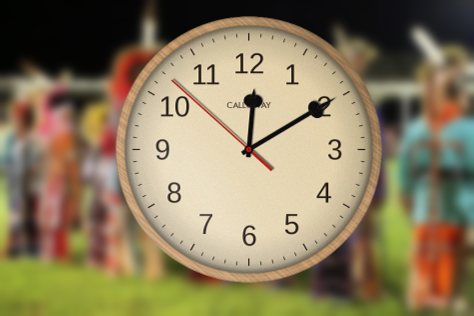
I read 12,09,52
